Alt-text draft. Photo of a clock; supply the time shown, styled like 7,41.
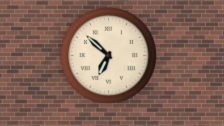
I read 6,52
